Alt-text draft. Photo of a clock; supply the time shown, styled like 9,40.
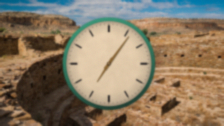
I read 7,06
